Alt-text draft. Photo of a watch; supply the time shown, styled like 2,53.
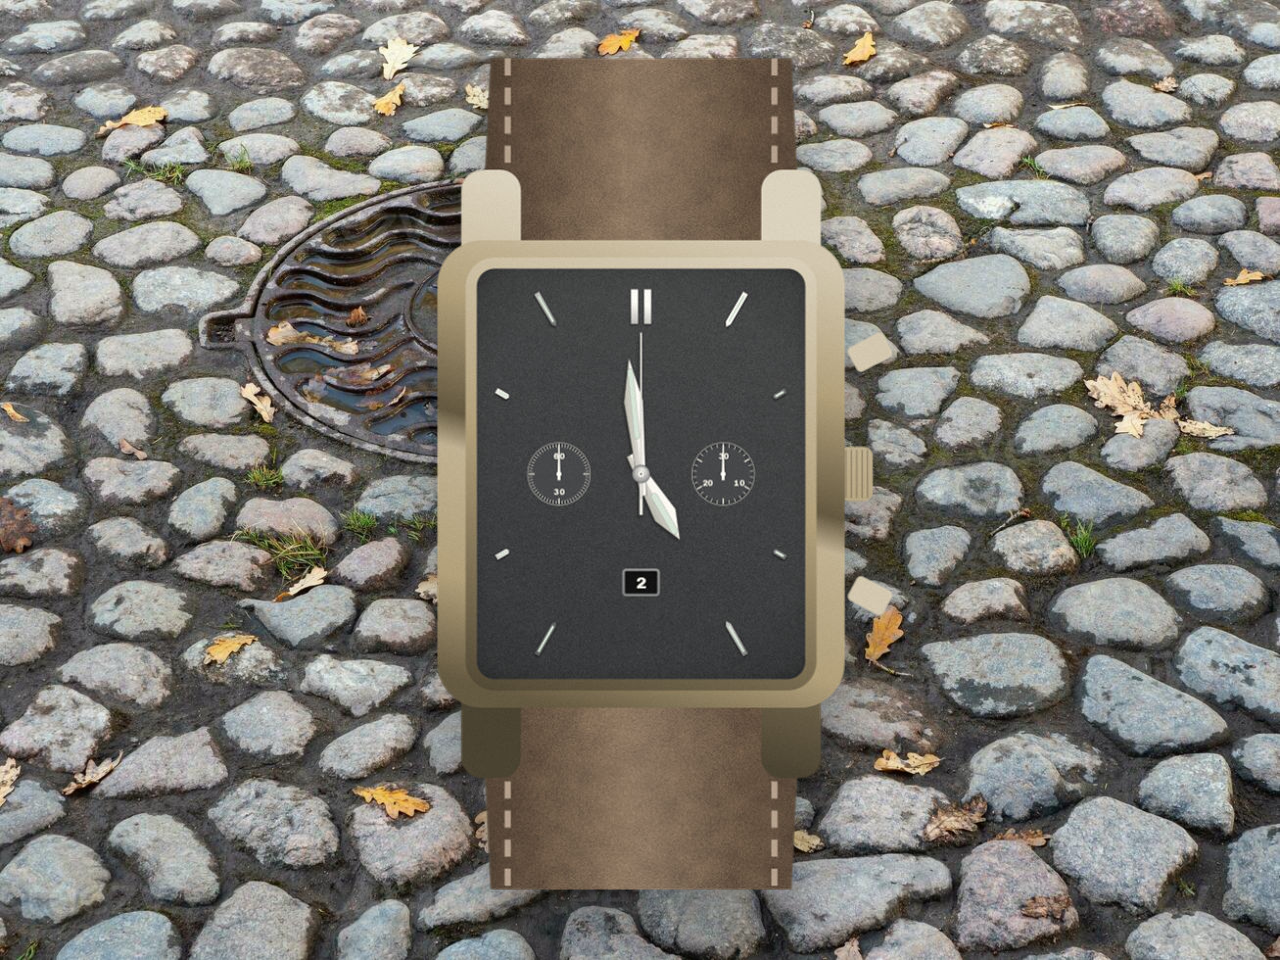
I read 4,59
